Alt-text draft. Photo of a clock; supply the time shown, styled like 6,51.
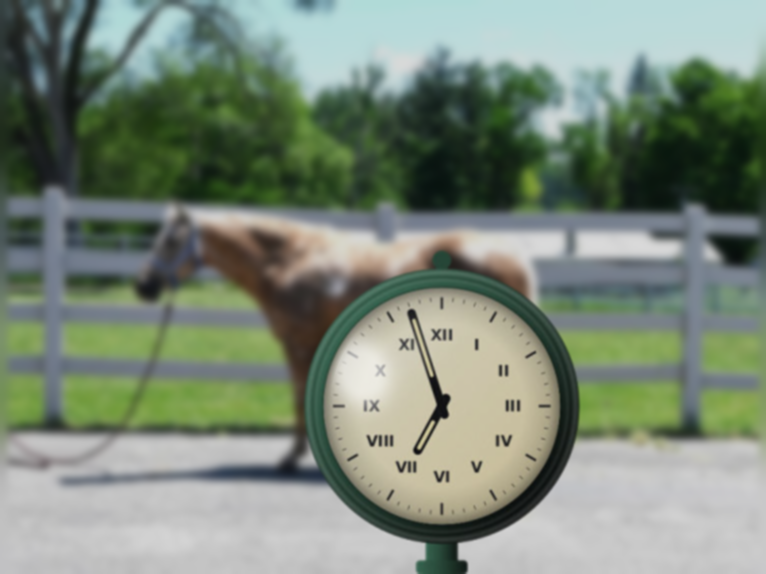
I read 6,57
